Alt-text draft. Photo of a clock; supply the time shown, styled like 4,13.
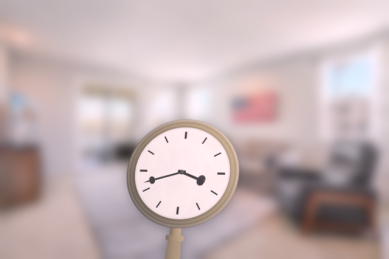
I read 3,42
